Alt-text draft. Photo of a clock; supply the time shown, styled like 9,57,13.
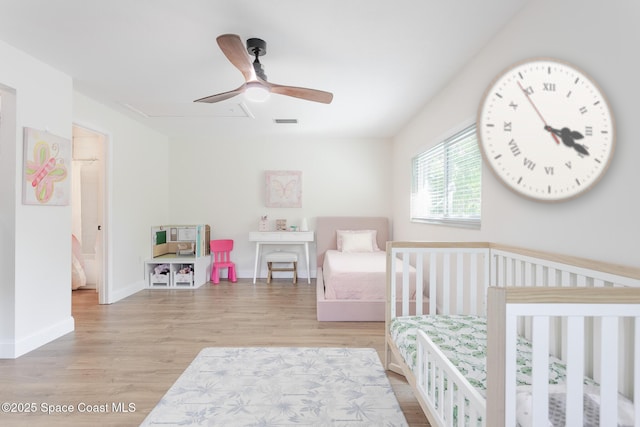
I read 3,19,54
